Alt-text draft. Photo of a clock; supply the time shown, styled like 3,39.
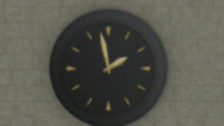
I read 1,58
